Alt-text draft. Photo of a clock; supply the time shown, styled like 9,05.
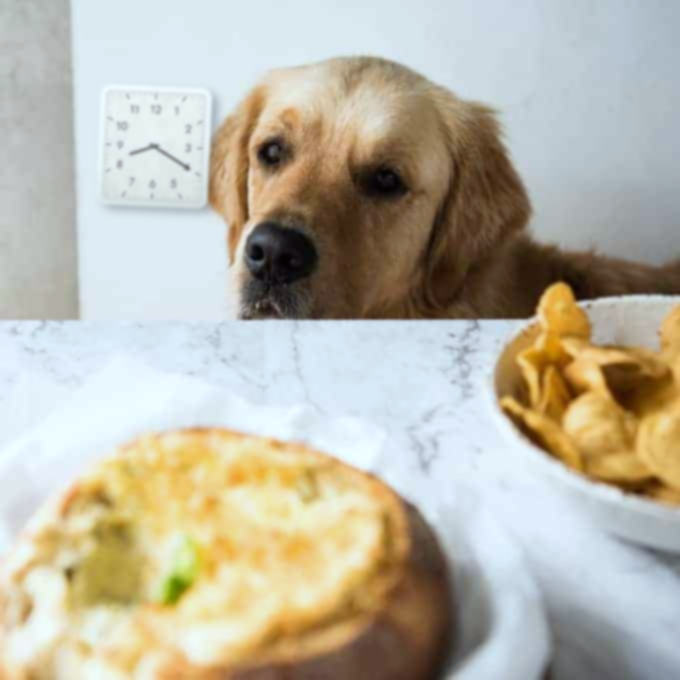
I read 8,20
